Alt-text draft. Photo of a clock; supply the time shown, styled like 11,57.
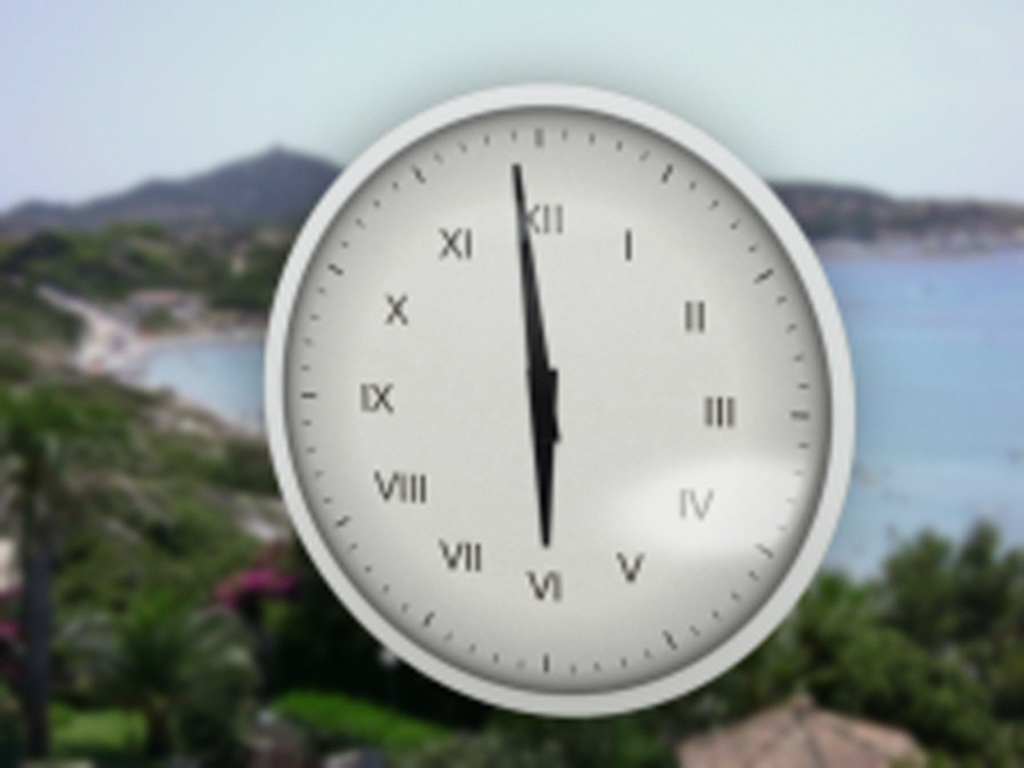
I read 5,59
